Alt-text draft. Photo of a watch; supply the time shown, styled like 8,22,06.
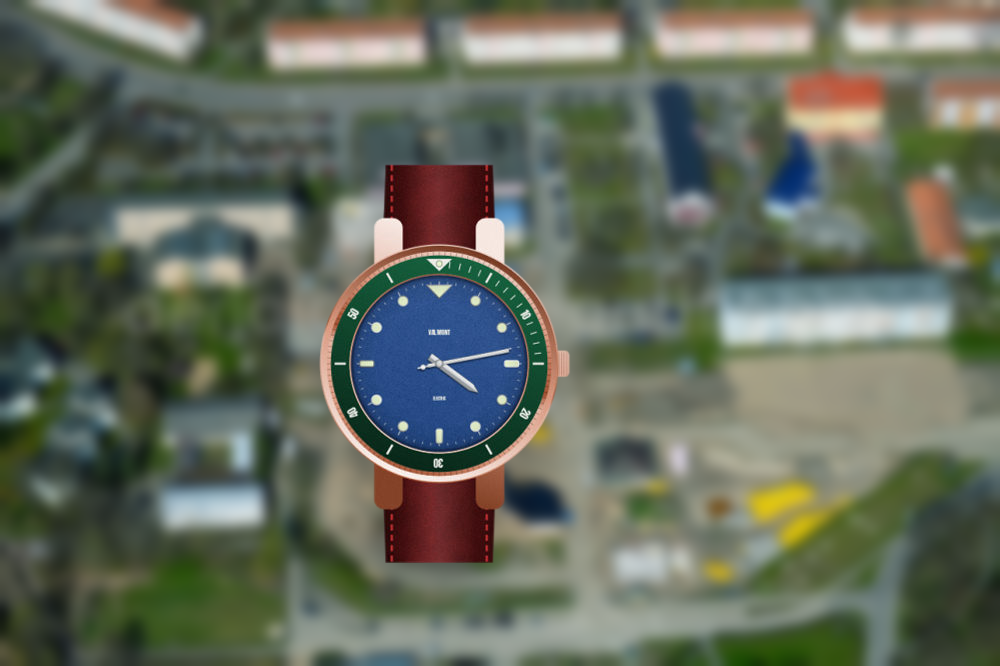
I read 4,13,13
